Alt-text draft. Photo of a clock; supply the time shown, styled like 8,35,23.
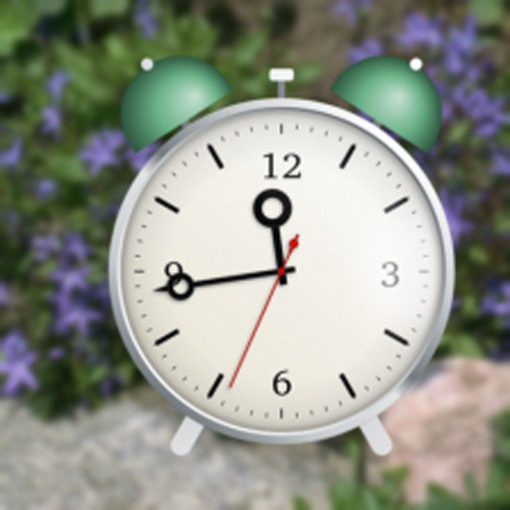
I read 11,43,34
